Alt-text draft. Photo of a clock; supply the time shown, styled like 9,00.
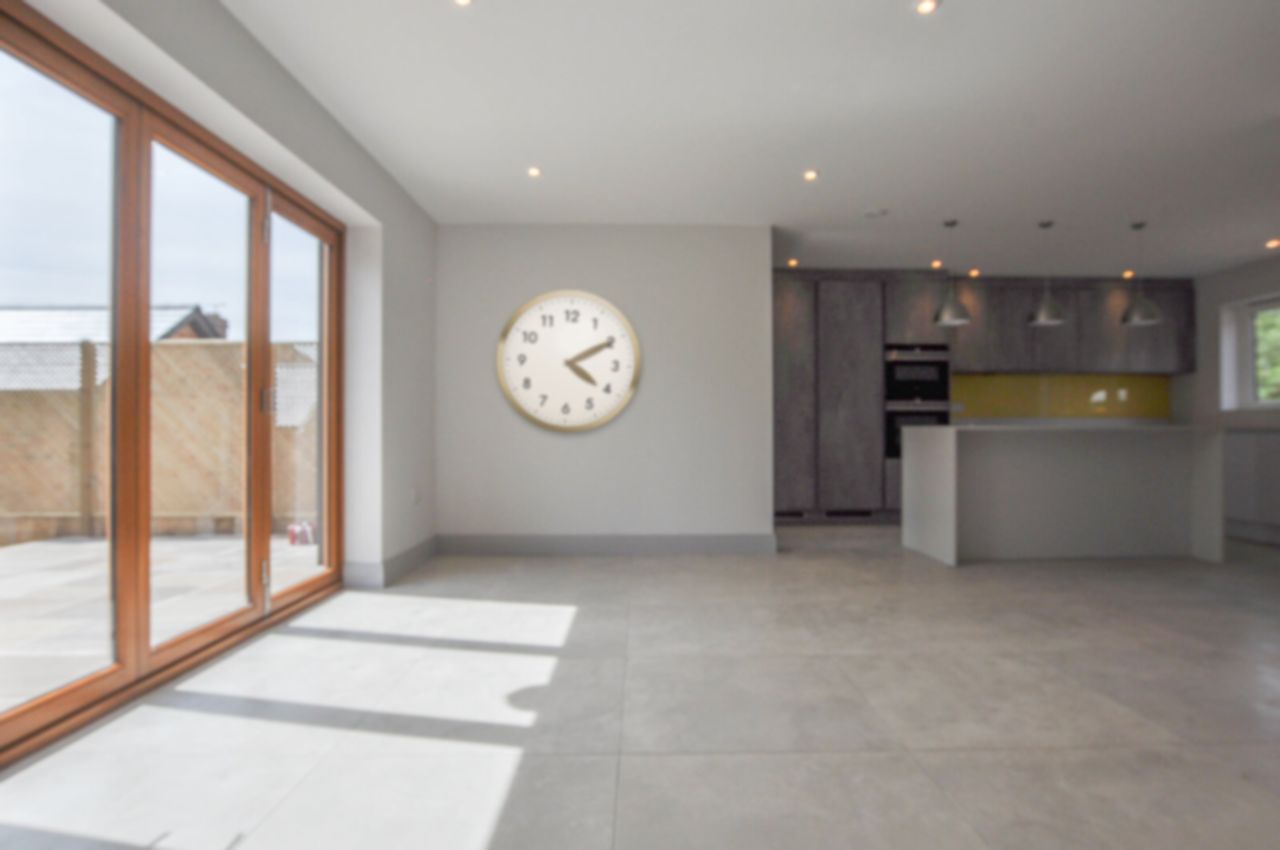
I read 4,10
